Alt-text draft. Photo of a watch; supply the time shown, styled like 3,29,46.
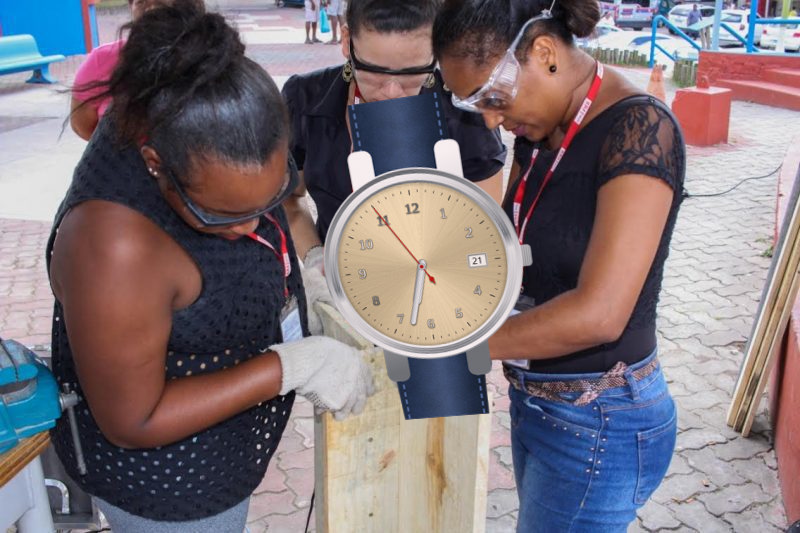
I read 6,32,55
